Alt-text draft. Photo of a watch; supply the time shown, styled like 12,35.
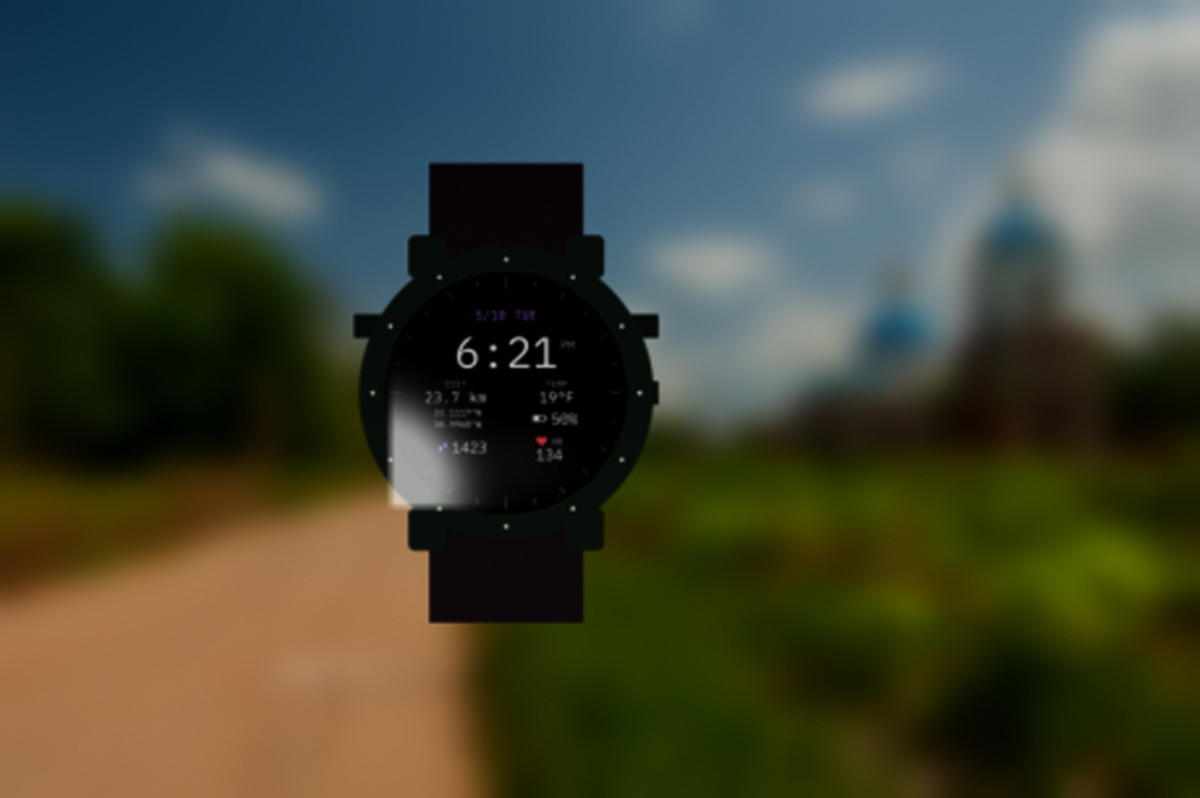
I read 6,21
